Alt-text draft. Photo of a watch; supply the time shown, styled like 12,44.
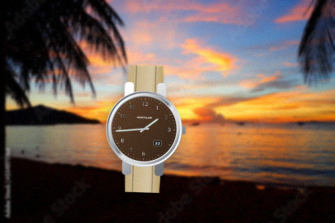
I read 1,44
